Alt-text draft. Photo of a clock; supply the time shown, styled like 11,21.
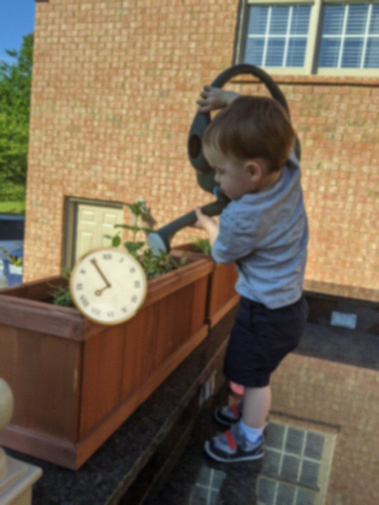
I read 7,55
